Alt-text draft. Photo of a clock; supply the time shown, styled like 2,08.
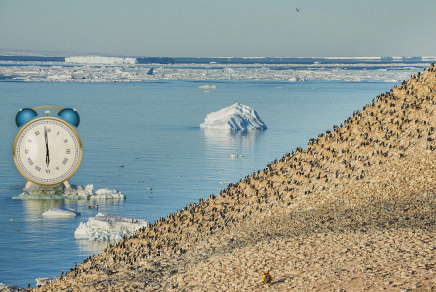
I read 5,59
